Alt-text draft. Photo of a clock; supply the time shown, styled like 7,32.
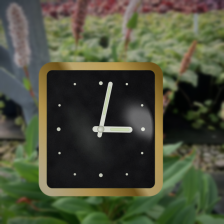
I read 3,02
